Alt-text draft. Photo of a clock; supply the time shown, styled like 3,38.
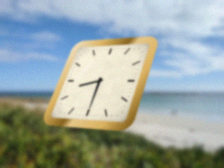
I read 8,30
